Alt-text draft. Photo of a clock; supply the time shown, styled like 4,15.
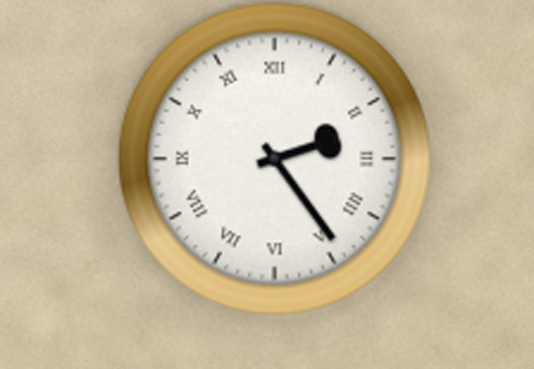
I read 2,24
